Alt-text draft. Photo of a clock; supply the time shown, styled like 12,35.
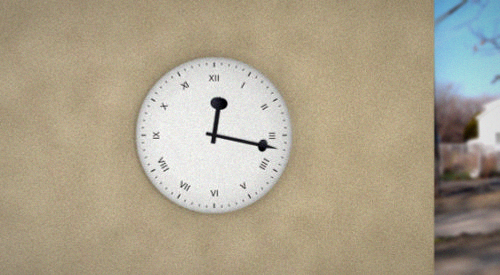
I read 12,17
